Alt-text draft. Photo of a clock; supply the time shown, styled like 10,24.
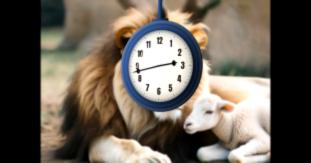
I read 2,43
